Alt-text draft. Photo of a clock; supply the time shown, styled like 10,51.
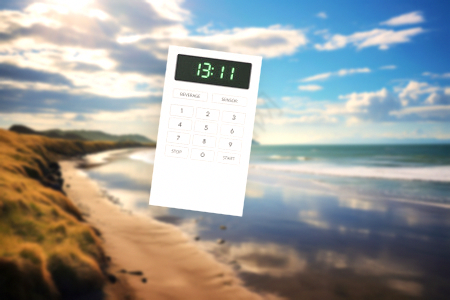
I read 13,11
